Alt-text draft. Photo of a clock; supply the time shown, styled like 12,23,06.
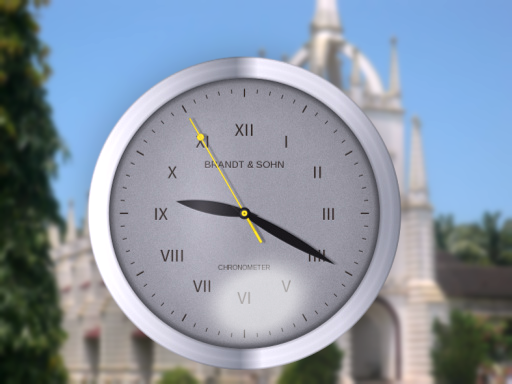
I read 9,19,55
